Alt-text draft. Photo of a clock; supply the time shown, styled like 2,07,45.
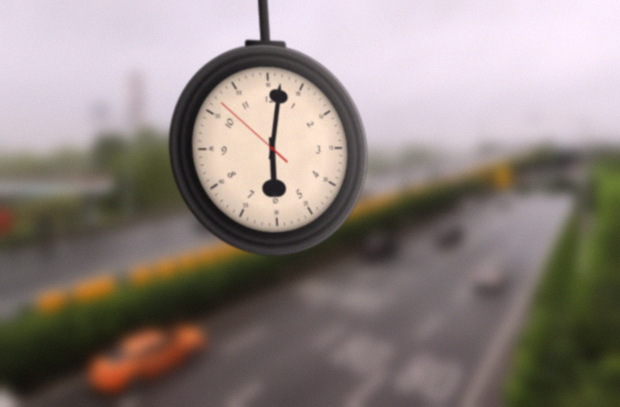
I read 6,01,52
